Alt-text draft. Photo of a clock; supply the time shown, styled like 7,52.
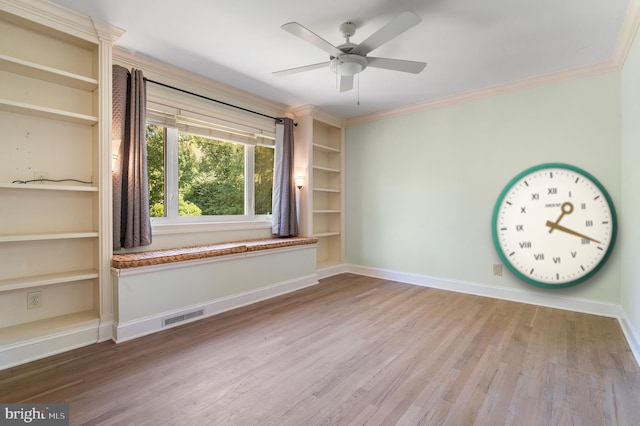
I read 1,19
